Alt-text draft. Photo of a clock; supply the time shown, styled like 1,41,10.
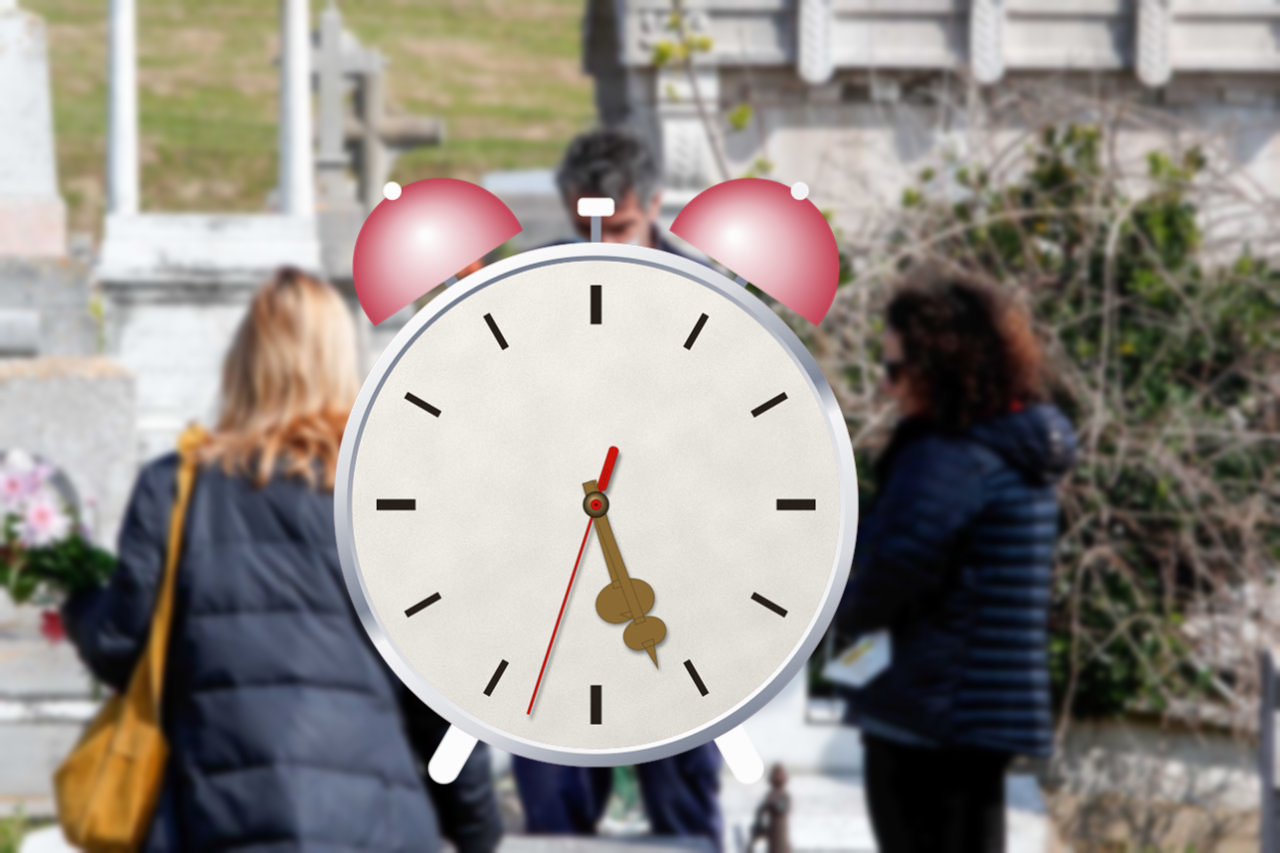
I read 5,26,33
